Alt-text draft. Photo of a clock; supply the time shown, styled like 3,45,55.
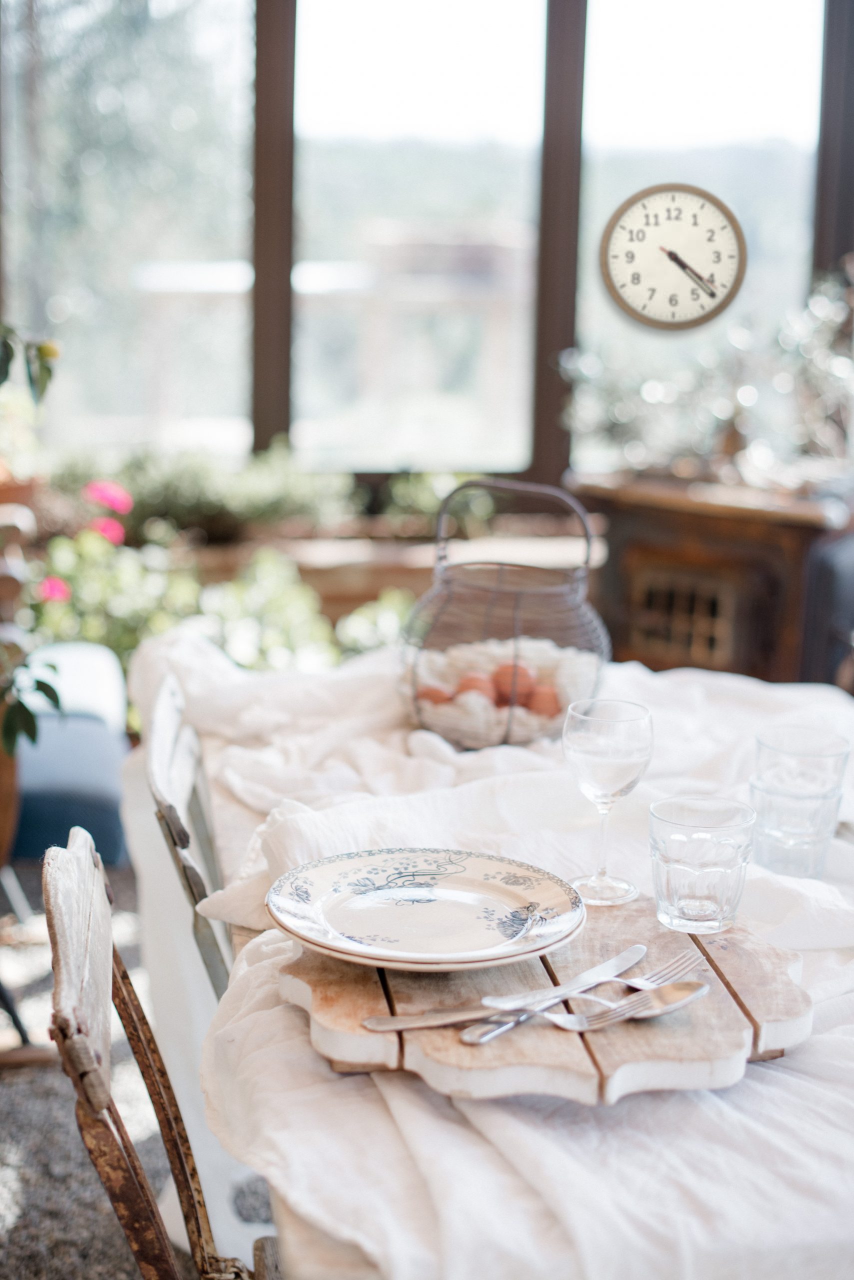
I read 4,22,21
